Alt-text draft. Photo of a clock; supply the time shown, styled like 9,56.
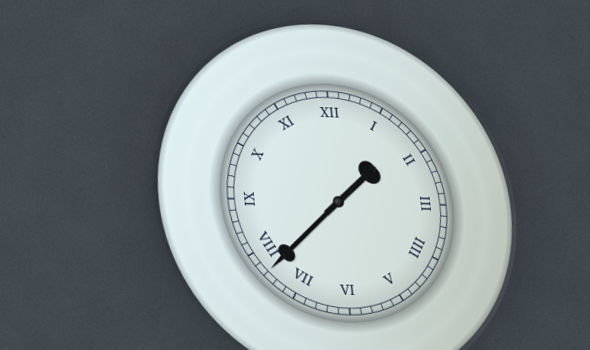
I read 1,38
